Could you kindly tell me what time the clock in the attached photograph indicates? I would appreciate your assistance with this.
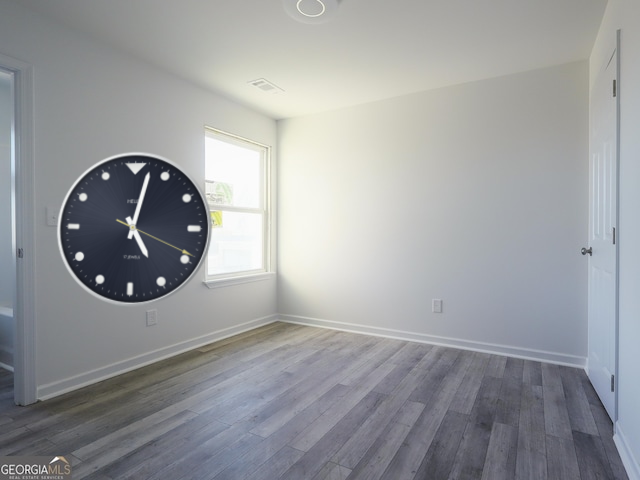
5:02:19
